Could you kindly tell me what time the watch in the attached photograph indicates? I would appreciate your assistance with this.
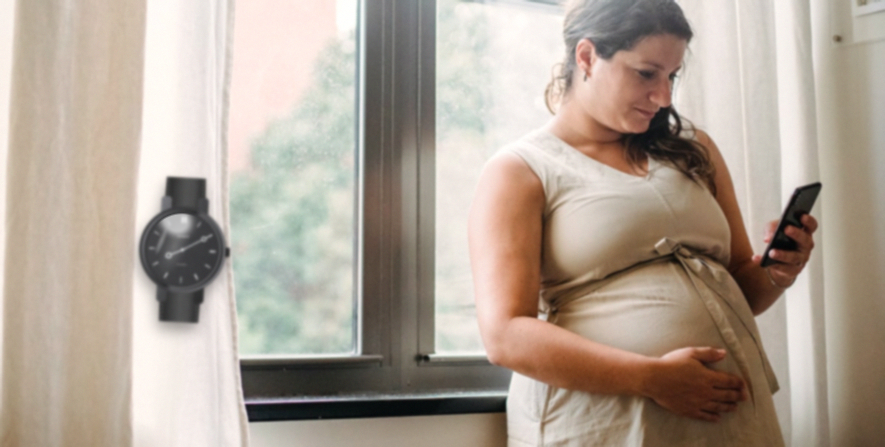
8:10
